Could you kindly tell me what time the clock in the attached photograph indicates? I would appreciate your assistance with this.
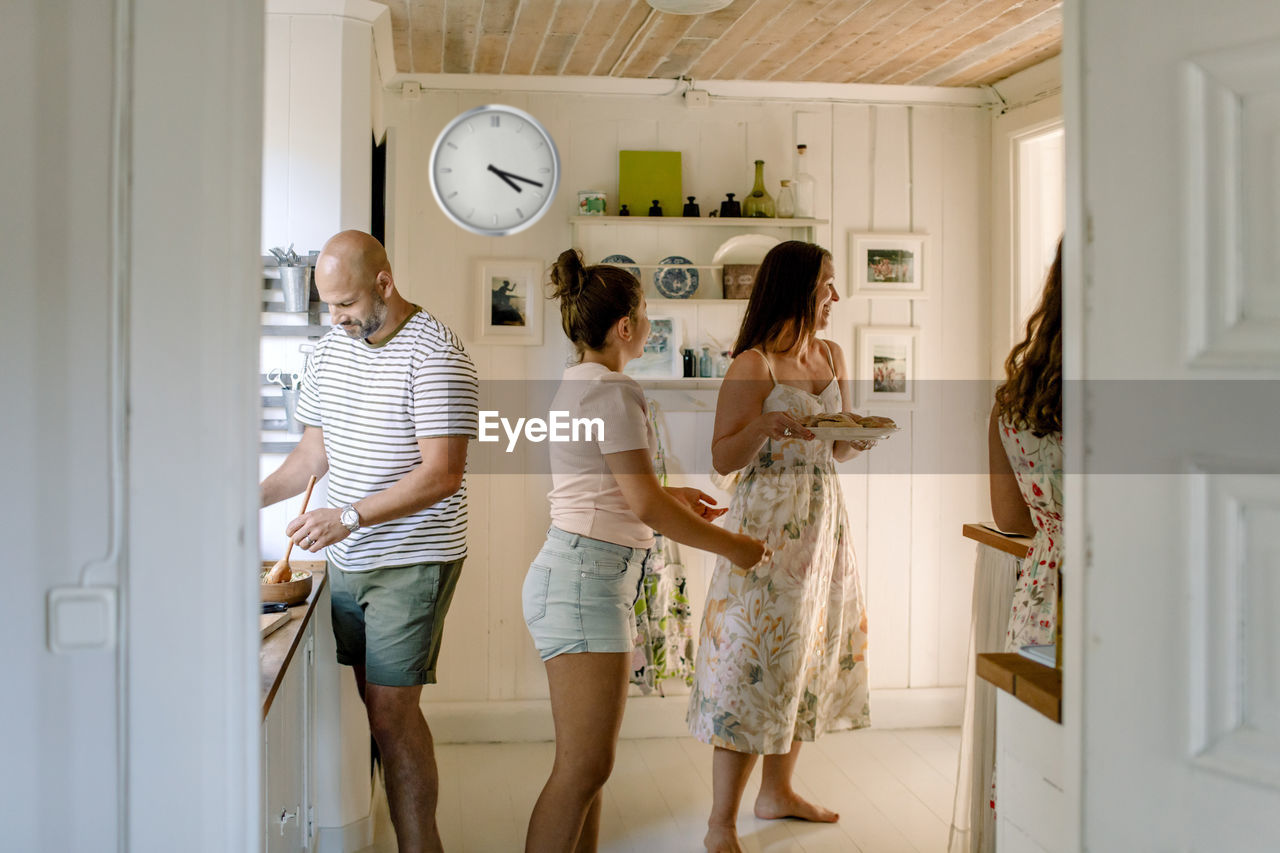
4:18
